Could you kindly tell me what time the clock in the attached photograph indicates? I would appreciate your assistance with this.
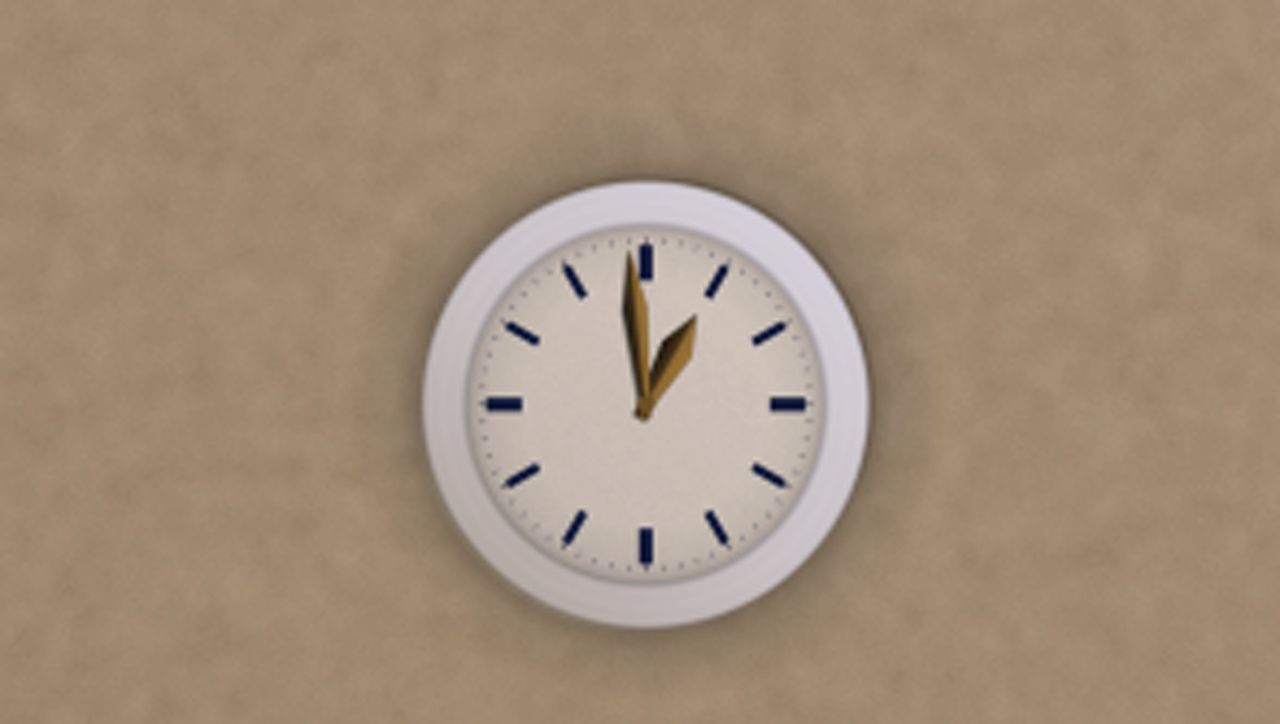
12:59
